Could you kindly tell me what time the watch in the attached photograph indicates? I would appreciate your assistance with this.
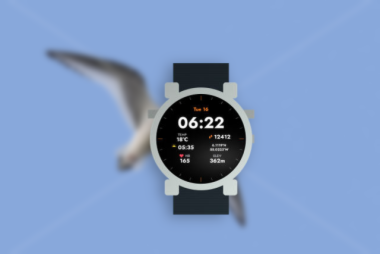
6:22
